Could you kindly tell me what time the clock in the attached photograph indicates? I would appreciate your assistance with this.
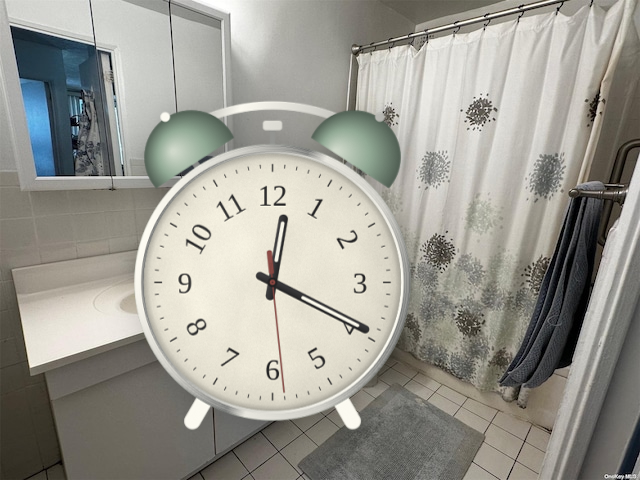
12:19:29
